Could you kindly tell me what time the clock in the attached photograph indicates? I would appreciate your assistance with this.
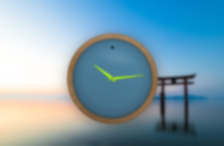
10:14
